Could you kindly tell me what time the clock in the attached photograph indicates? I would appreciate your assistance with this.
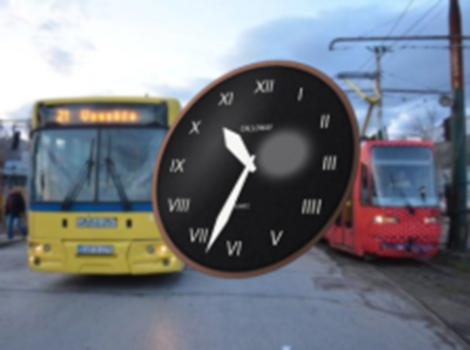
10:33
